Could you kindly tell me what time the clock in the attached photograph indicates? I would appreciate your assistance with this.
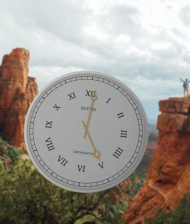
5:01
